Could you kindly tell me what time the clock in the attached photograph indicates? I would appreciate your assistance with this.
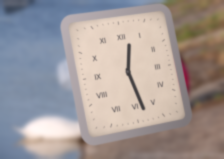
12:28
